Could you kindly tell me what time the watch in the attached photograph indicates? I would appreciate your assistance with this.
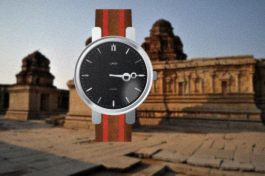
3:15
